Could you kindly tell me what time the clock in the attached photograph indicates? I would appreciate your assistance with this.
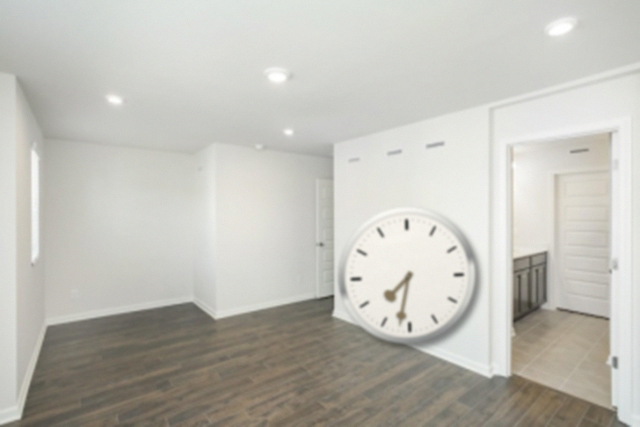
7:32
